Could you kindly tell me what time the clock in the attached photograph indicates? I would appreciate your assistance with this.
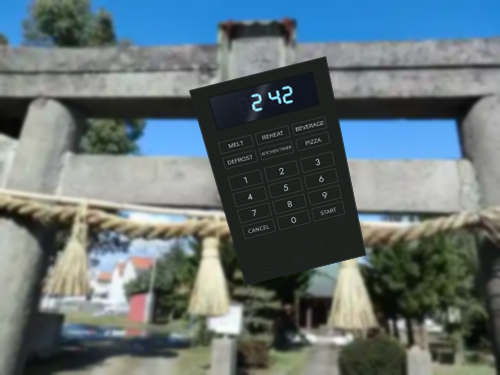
2:42
